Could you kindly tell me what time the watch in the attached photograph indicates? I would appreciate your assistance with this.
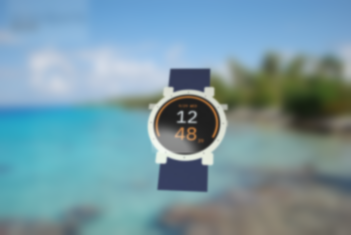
12:48
